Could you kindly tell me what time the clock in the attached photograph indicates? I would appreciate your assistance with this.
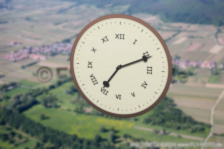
7:11
